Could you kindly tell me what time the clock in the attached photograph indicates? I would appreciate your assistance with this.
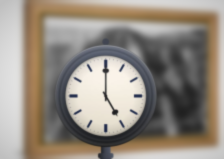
5:00
